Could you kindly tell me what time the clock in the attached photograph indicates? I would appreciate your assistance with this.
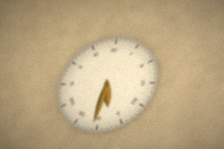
5:31
